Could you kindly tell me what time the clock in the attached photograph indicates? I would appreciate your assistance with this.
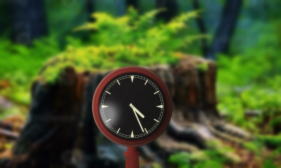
4:26
